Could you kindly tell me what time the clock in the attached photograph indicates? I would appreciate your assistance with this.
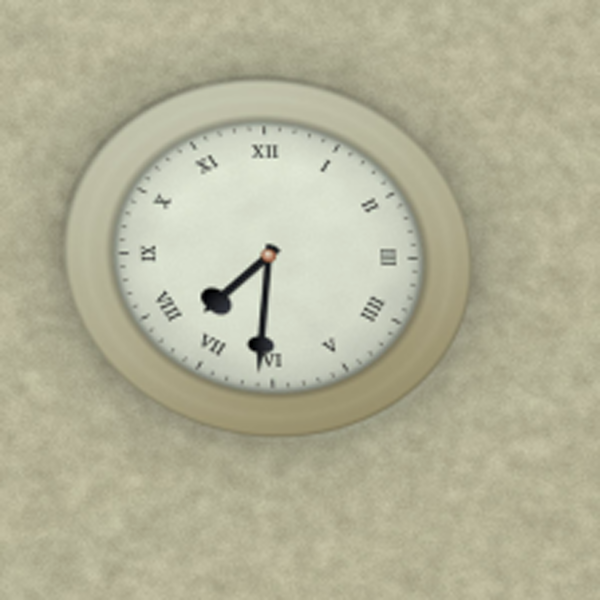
7:31
